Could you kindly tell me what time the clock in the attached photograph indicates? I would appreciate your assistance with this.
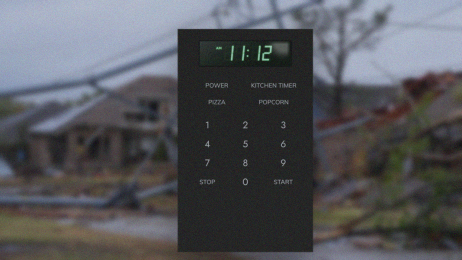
11:12
